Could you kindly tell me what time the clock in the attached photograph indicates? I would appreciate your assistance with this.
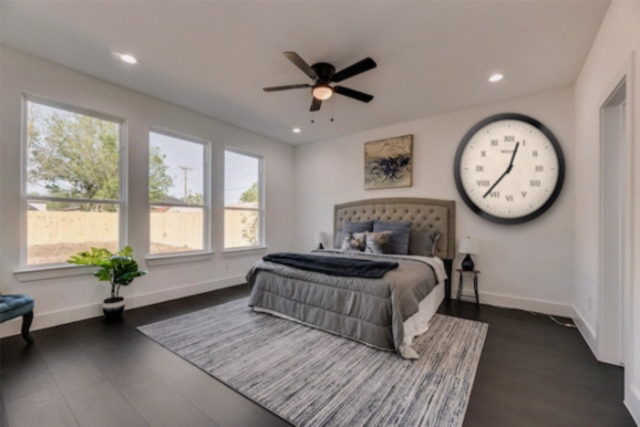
12:37
